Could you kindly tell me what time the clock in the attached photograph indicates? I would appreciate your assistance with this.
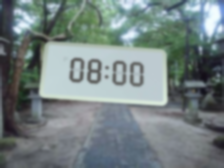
8:00
